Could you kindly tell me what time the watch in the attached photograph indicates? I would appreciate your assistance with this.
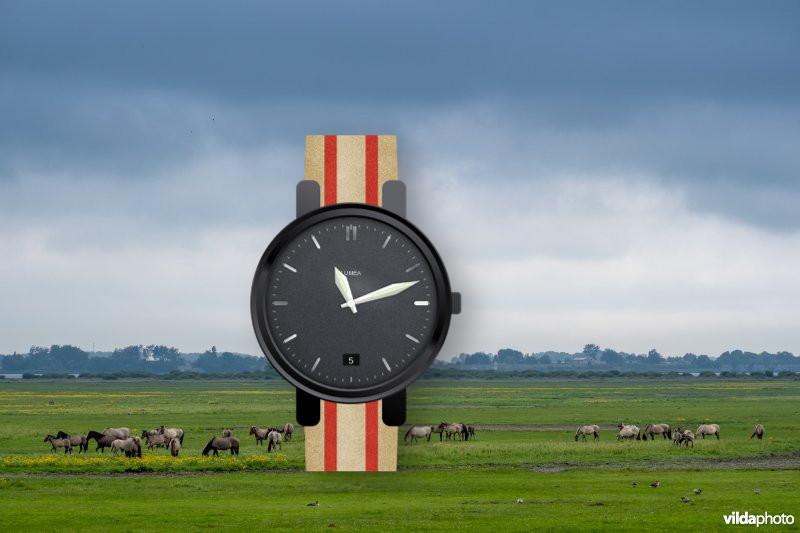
11:12
